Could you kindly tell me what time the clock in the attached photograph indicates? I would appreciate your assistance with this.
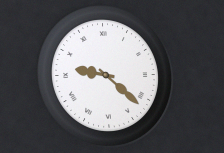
9:22
